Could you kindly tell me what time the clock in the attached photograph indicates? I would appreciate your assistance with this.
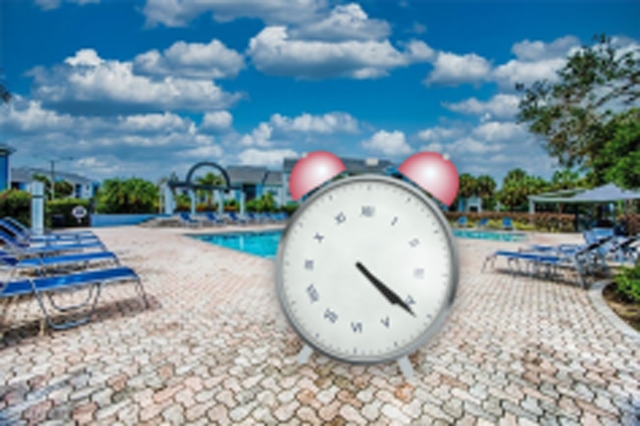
4:21
